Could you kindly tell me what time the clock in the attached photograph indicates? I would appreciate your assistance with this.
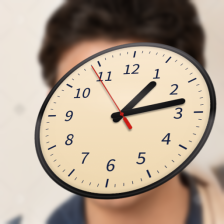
1:12:54
